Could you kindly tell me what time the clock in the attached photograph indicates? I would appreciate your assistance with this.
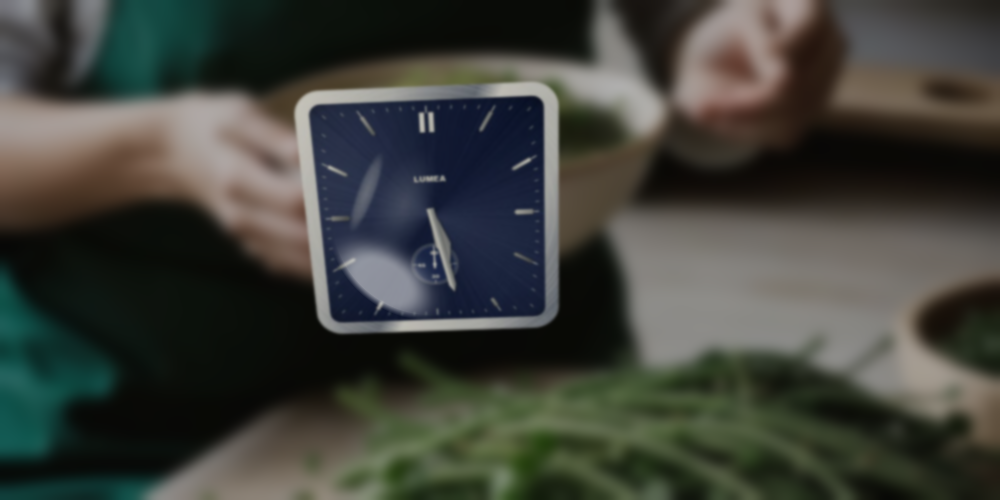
5:28
